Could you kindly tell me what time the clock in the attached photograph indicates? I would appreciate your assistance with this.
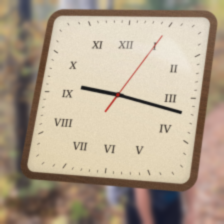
9:17:05
